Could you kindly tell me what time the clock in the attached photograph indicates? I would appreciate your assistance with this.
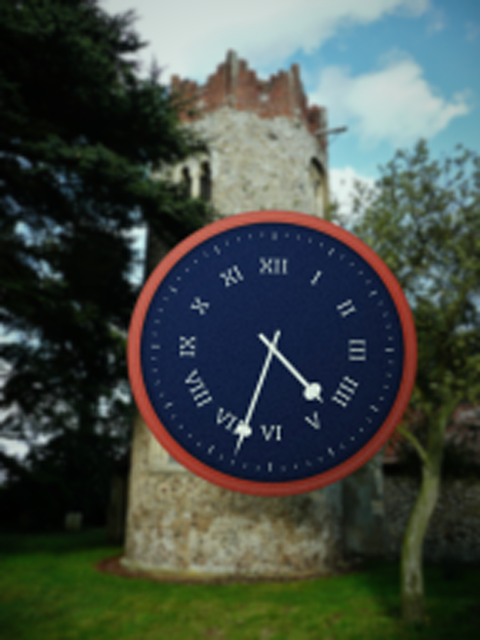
4:33
